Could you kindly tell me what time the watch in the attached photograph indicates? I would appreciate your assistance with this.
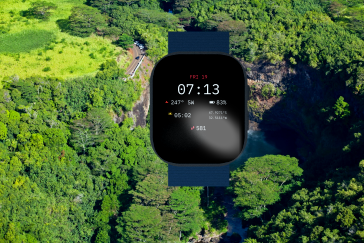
7:13
